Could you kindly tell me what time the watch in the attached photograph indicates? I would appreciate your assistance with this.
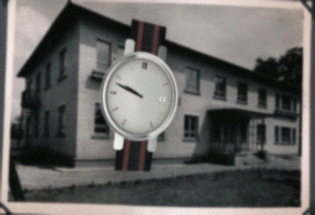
9:48
